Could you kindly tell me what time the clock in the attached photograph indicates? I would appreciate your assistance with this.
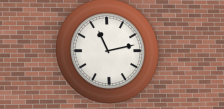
11:13
